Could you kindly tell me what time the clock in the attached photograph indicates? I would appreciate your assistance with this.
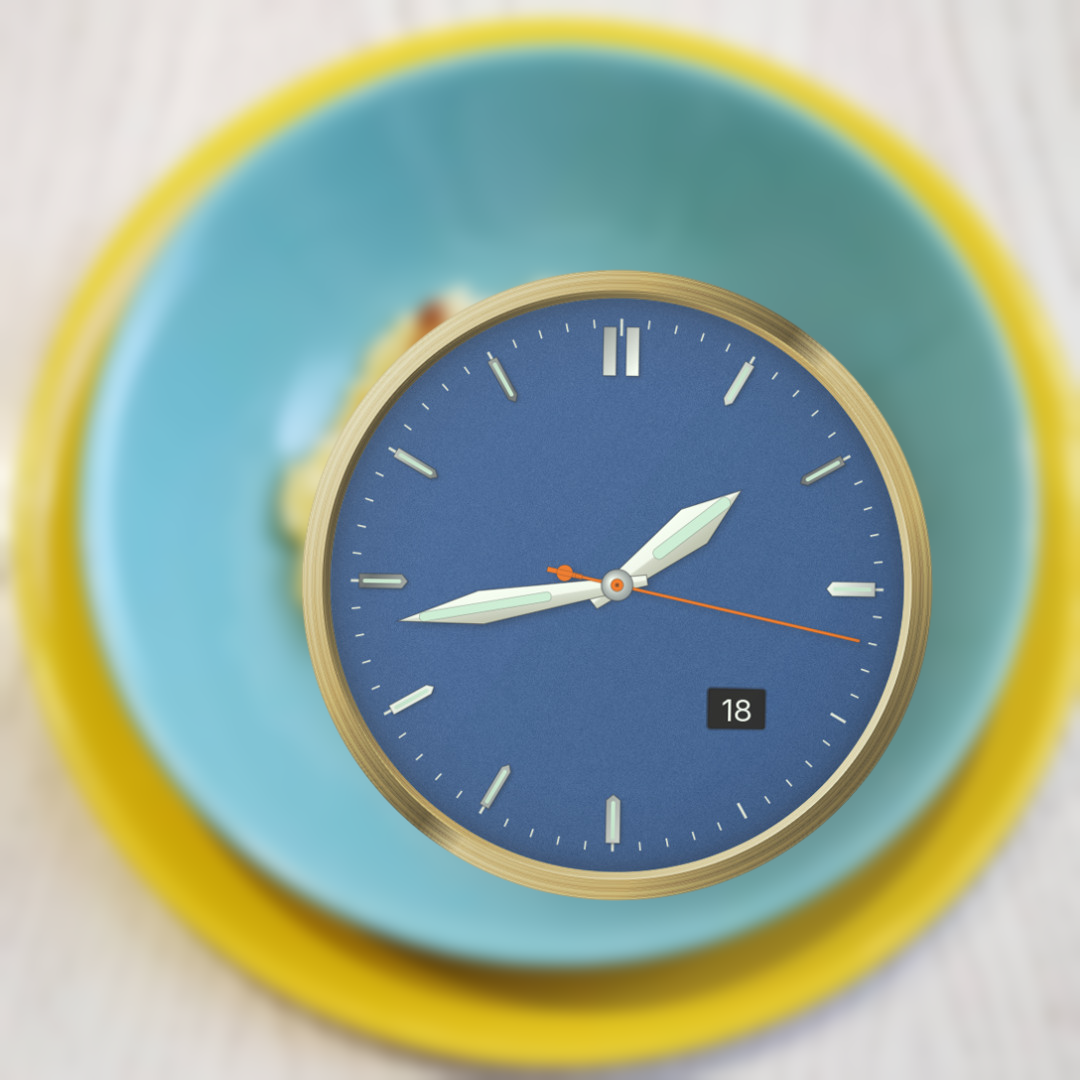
1:43:17
